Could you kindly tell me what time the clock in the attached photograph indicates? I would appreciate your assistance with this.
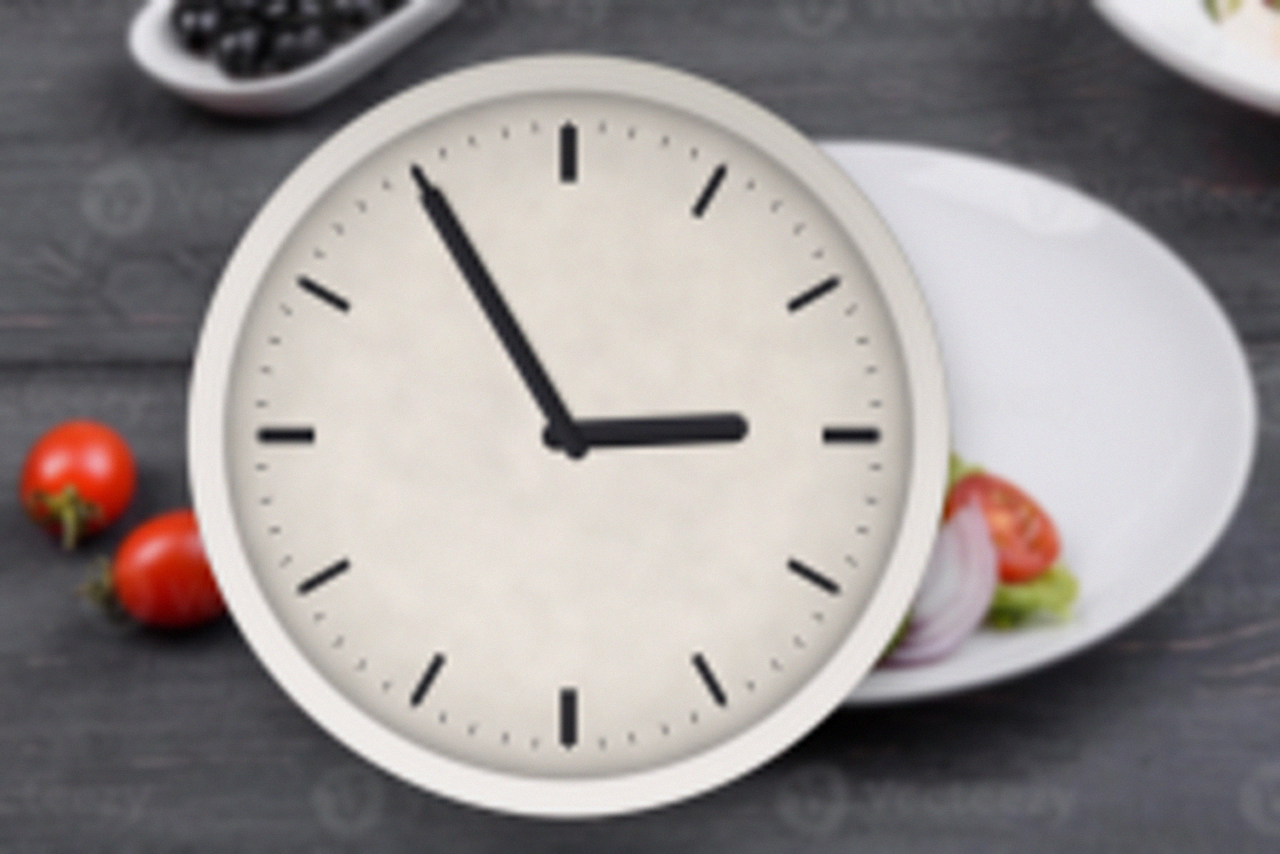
2:55
